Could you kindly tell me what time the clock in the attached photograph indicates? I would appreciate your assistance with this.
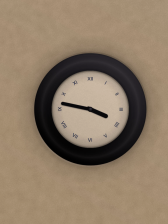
3:47
